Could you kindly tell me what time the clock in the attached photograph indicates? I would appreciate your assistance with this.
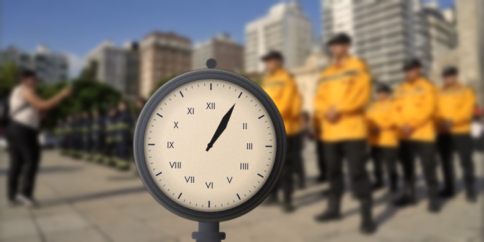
1:05
